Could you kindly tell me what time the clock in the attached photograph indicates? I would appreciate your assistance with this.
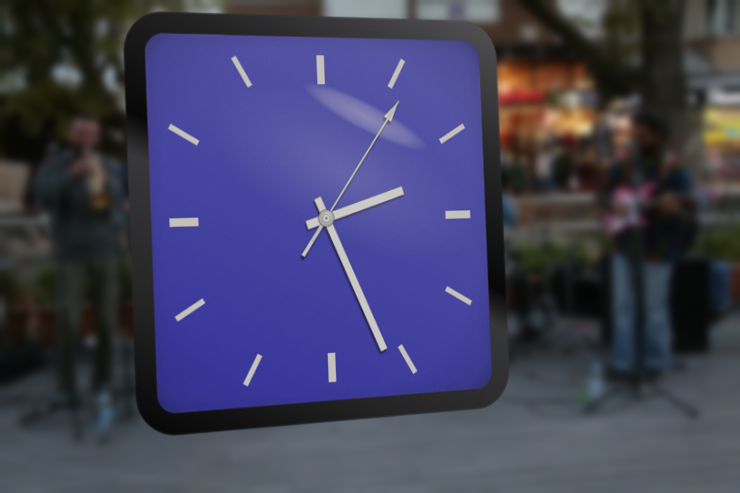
2:26:06
